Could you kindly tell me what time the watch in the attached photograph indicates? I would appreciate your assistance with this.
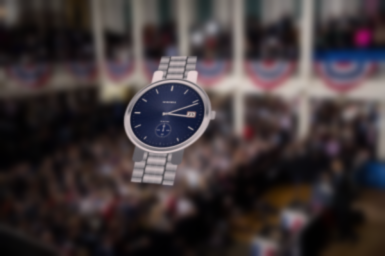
3:11
